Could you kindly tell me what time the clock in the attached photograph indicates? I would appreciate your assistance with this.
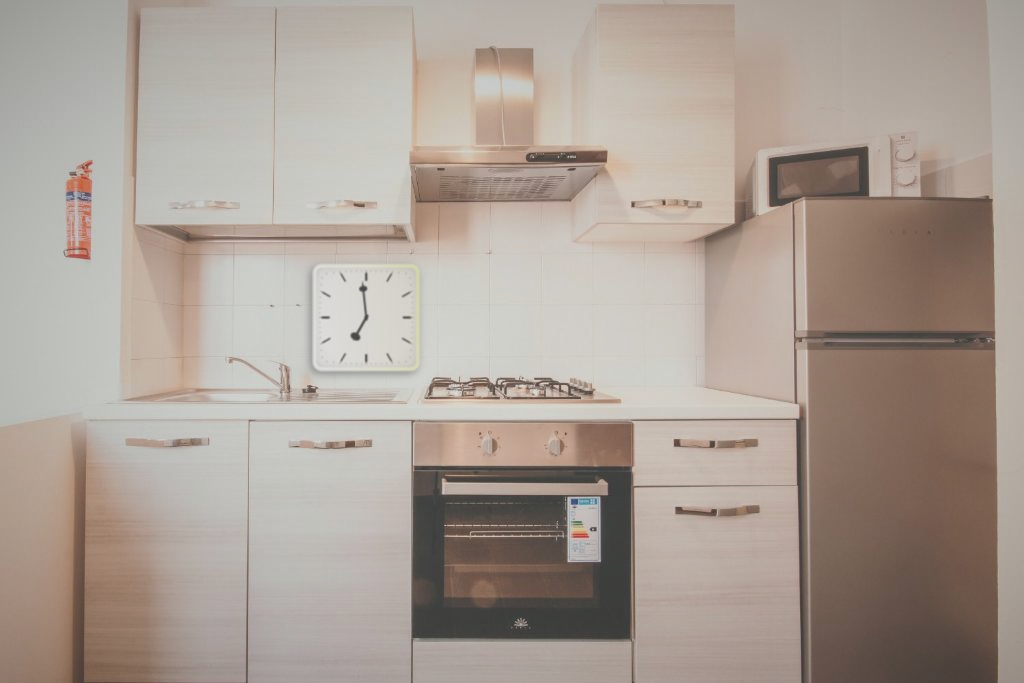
6:59
